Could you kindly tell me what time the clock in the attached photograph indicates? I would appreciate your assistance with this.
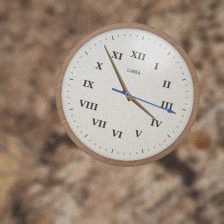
3:53:16
